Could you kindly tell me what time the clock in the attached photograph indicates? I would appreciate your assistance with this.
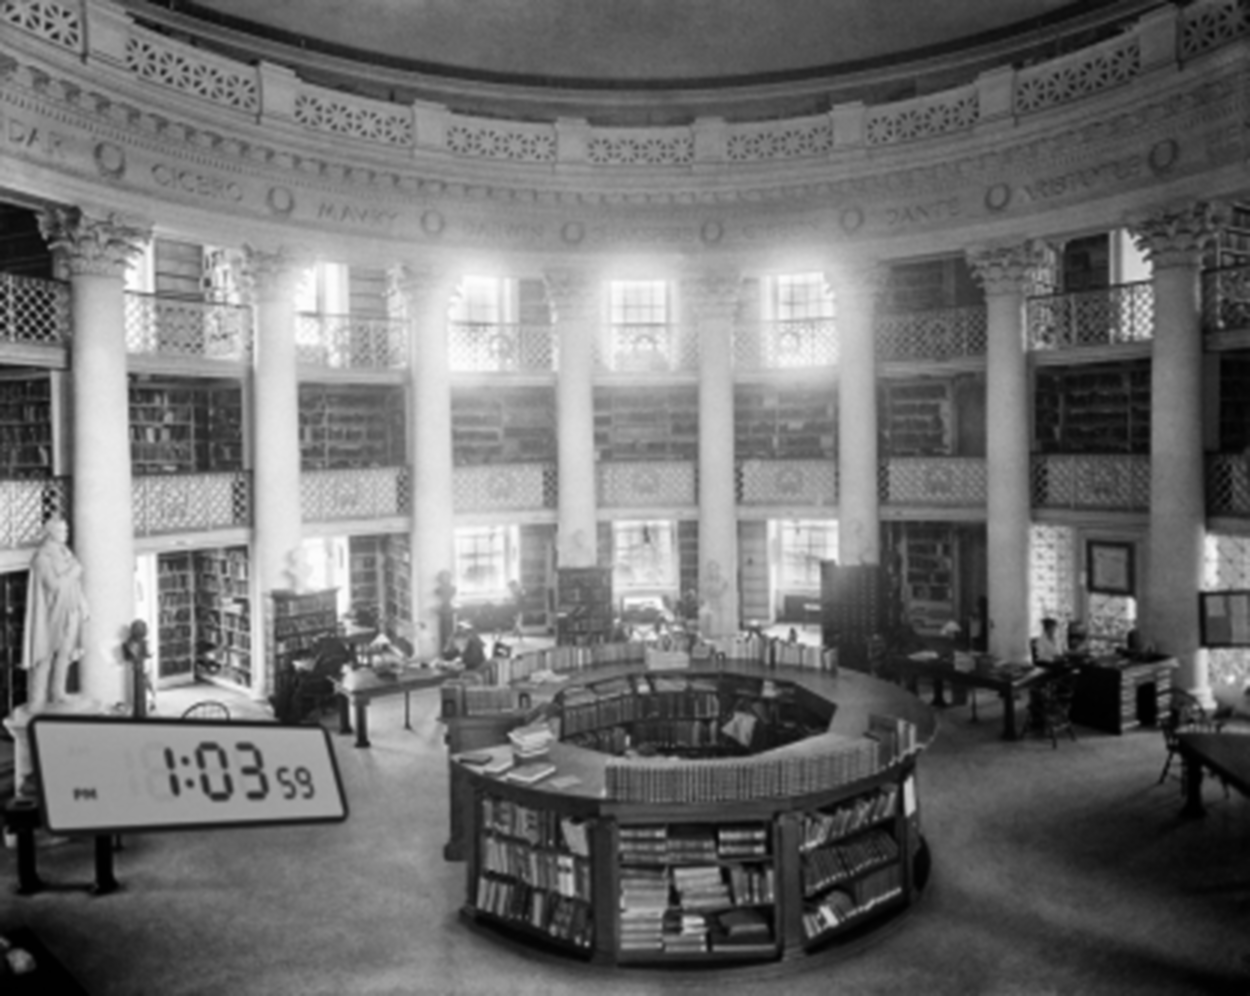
1:03:59
